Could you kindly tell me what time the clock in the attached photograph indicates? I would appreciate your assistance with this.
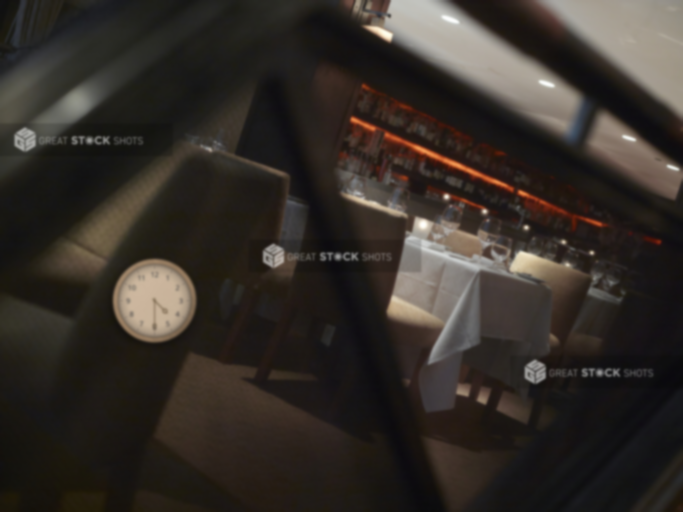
4:30
